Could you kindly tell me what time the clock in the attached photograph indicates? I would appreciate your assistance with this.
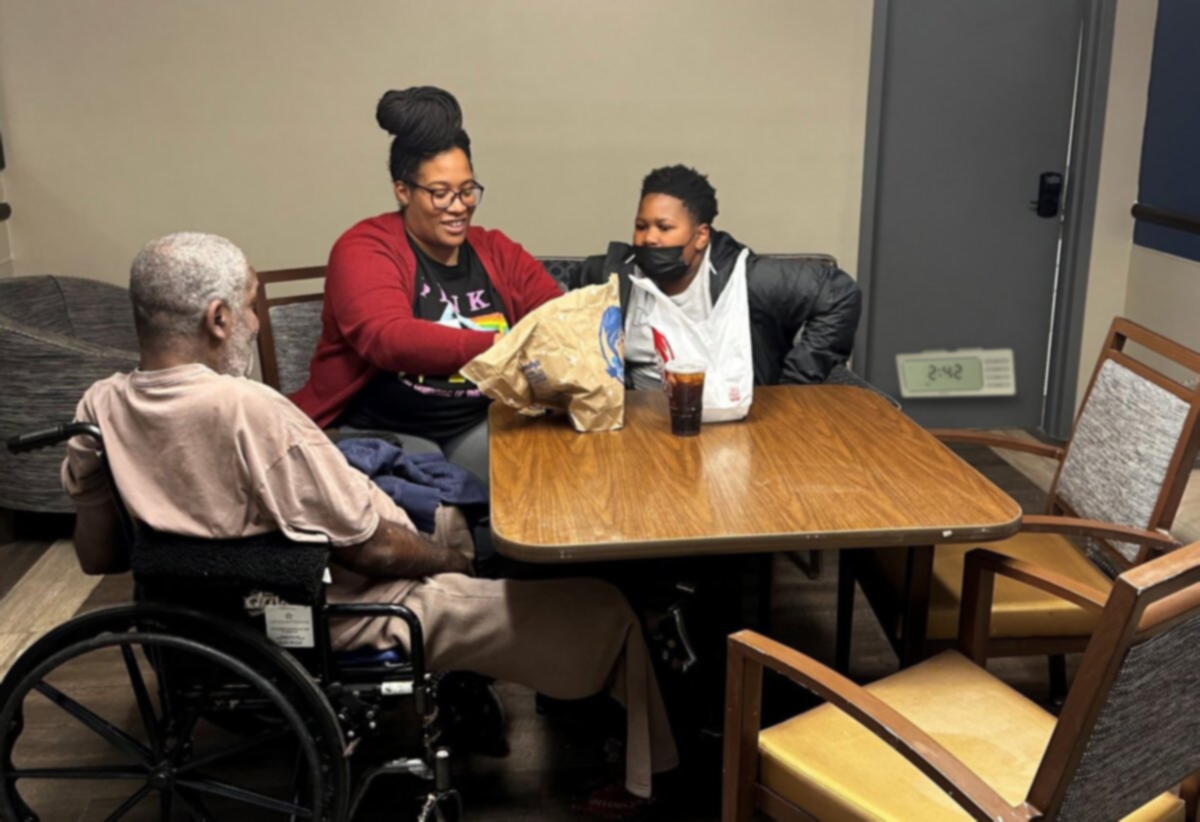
2:42
